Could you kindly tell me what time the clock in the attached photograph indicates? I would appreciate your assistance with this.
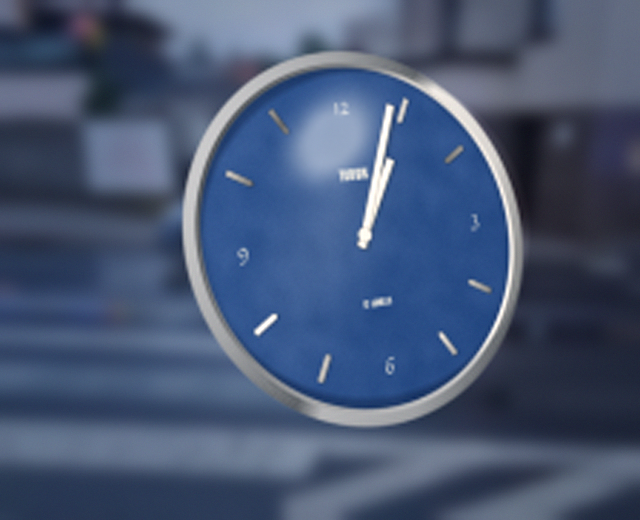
1:04
